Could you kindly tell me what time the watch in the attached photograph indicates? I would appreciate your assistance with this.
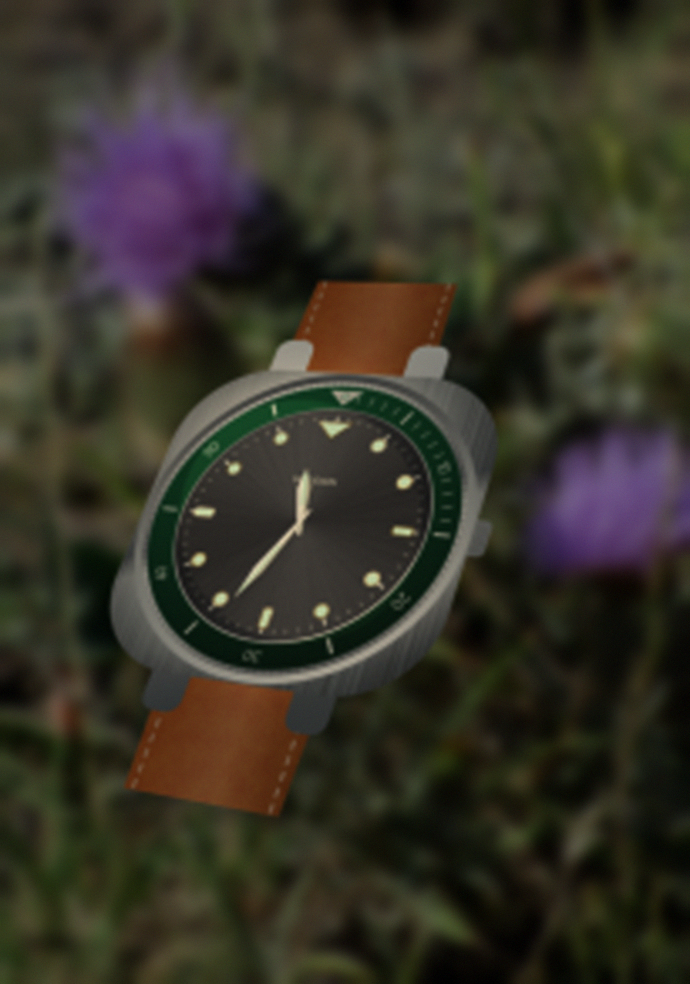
11:34
